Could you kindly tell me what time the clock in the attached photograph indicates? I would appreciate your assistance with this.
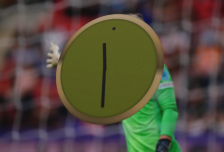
11:28
